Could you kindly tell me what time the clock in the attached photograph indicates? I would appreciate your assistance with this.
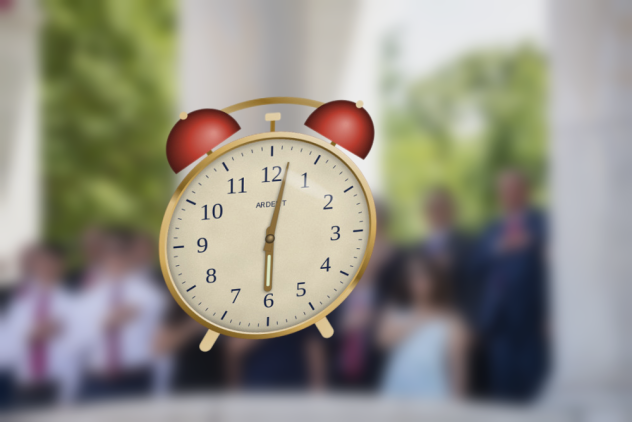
6:02
